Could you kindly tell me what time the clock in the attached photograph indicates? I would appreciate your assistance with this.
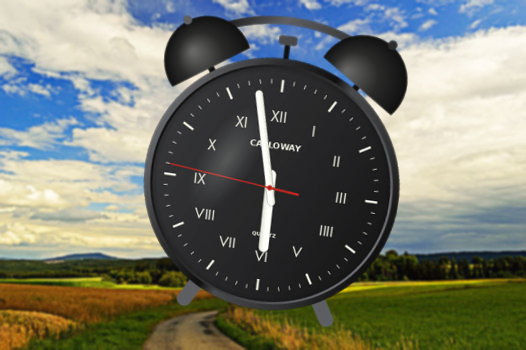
5:57:46
